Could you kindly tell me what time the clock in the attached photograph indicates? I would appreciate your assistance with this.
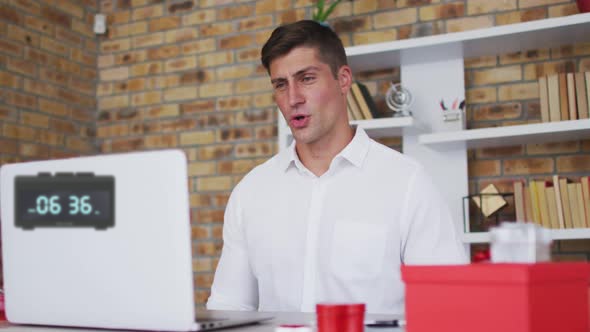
6:36
